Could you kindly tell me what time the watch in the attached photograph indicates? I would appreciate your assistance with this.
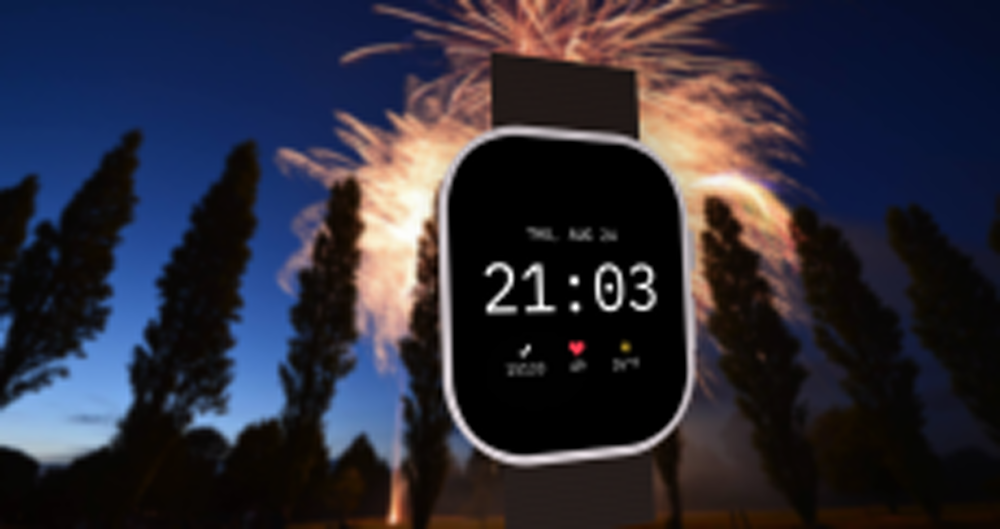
21:03
